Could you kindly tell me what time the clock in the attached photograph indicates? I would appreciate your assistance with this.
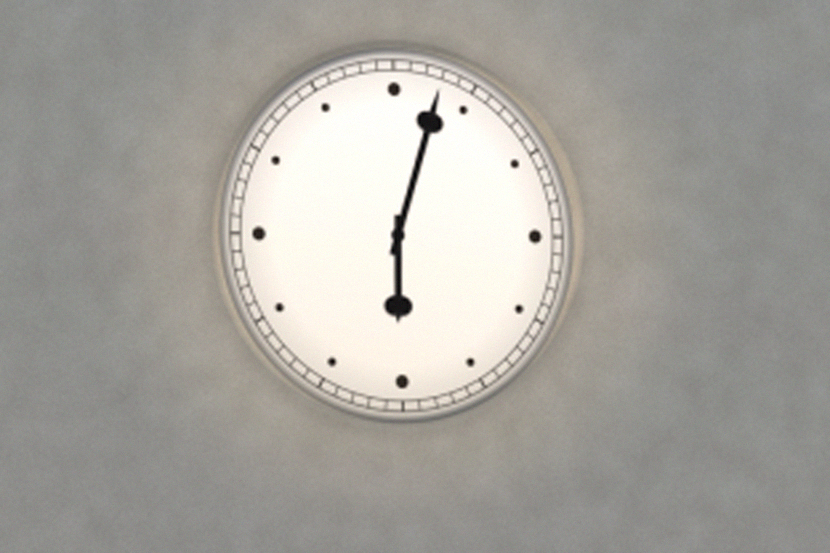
6:03
